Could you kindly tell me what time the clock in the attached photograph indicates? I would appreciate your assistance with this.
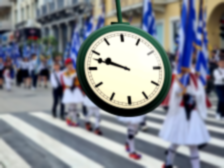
9:48
